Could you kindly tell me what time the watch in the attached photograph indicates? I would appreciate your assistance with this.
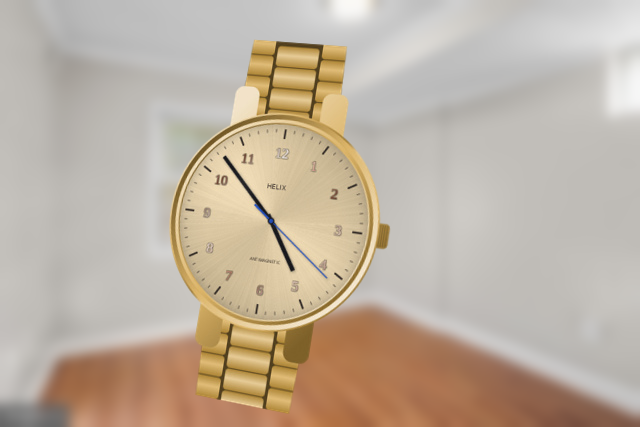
4:52:21
